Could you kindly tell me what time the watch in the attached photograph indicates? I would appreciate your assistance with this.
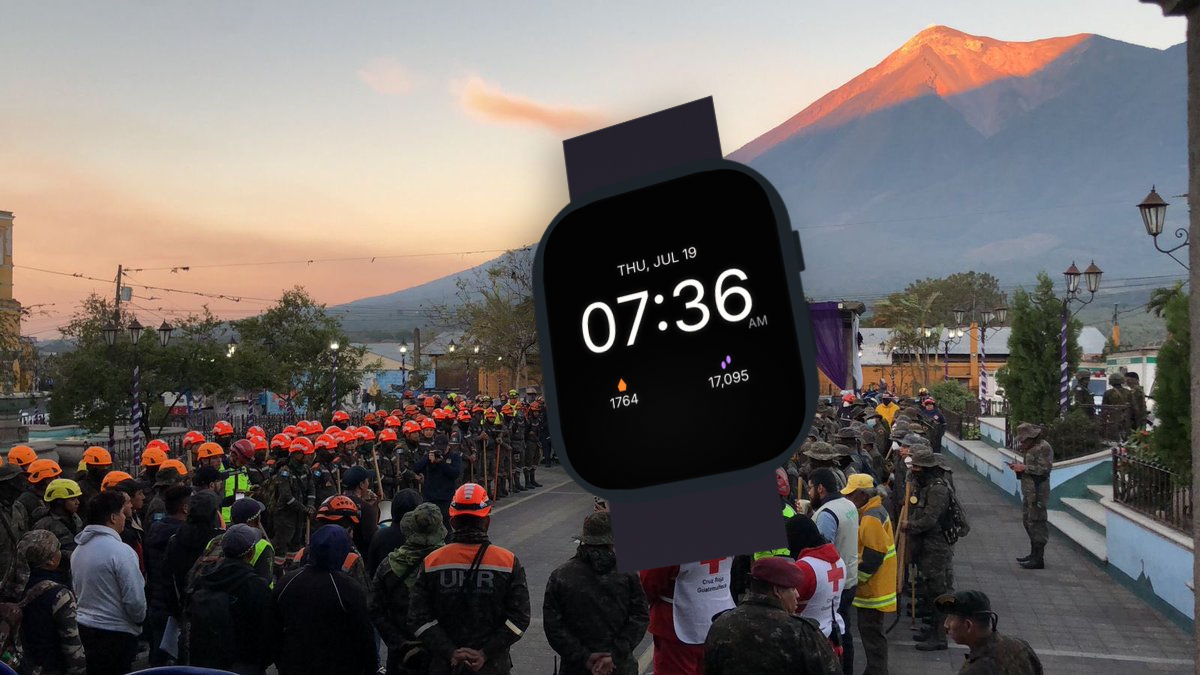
7:36
